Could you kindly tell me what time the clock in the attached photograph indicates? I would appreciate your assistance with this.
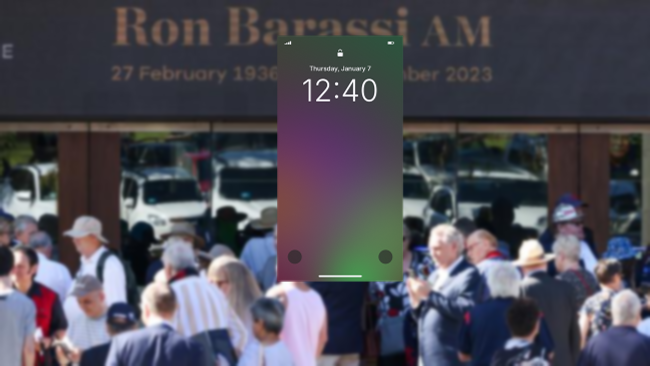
12:40
